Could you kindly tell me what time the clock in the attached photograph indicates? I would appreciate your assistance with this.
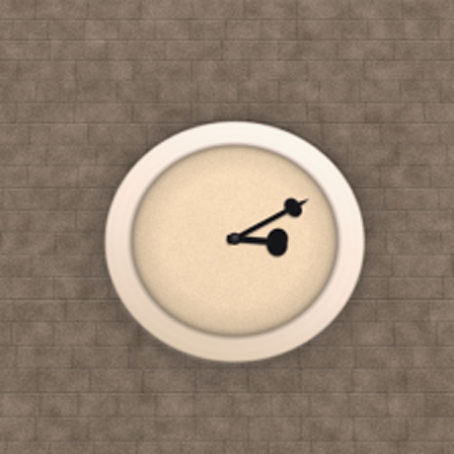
3:10
